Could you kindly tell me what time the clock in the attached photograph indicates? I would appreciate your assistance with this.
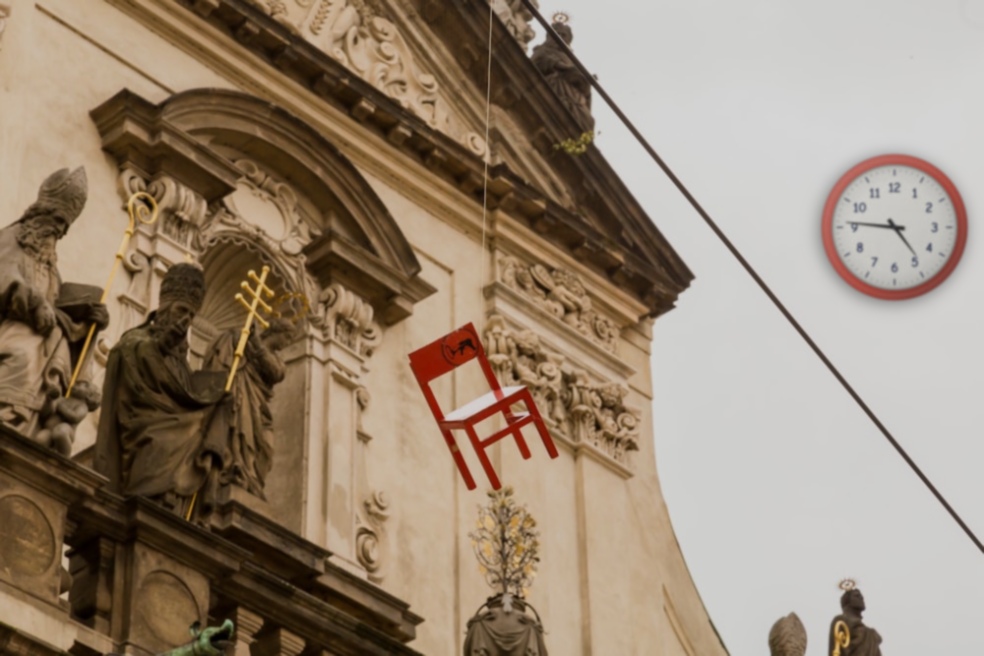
4:46
